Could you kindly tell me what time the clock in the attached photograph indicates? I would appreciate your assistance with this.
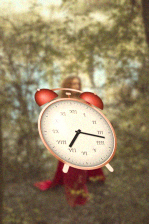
7:17
